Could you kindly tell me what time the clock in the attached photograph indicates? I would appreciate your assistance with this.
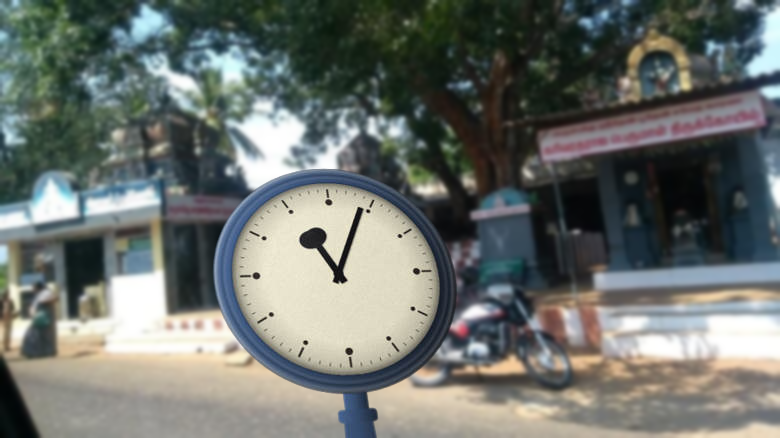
11:04
